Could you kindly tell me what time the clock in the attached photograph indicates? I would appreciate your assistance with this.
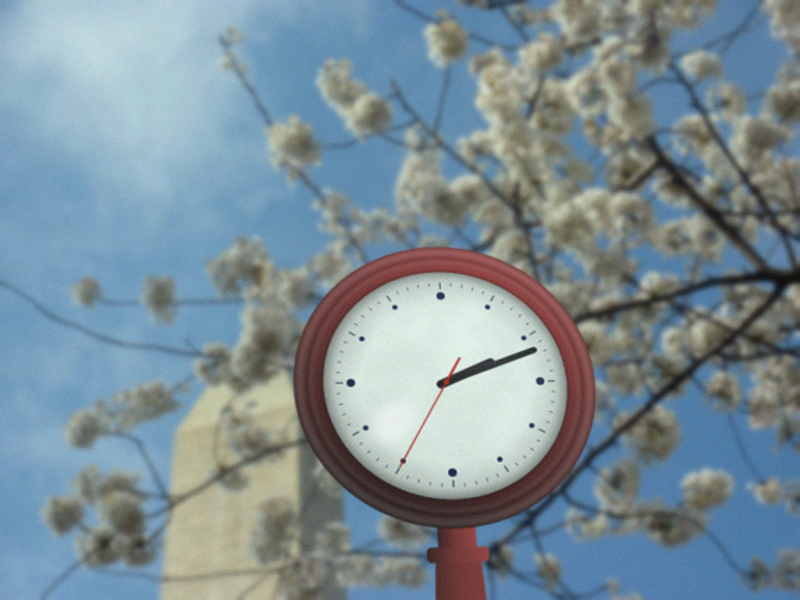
2:11:35
